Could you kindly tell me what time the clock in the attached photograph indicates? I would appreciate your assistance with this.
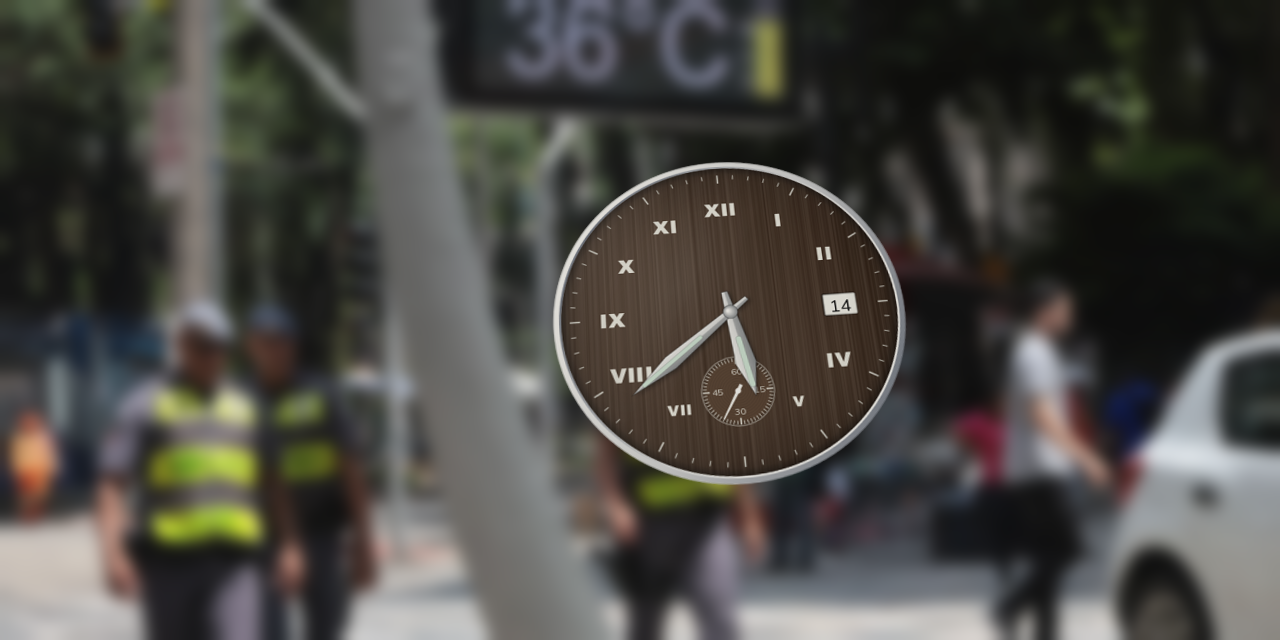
5:38:35
